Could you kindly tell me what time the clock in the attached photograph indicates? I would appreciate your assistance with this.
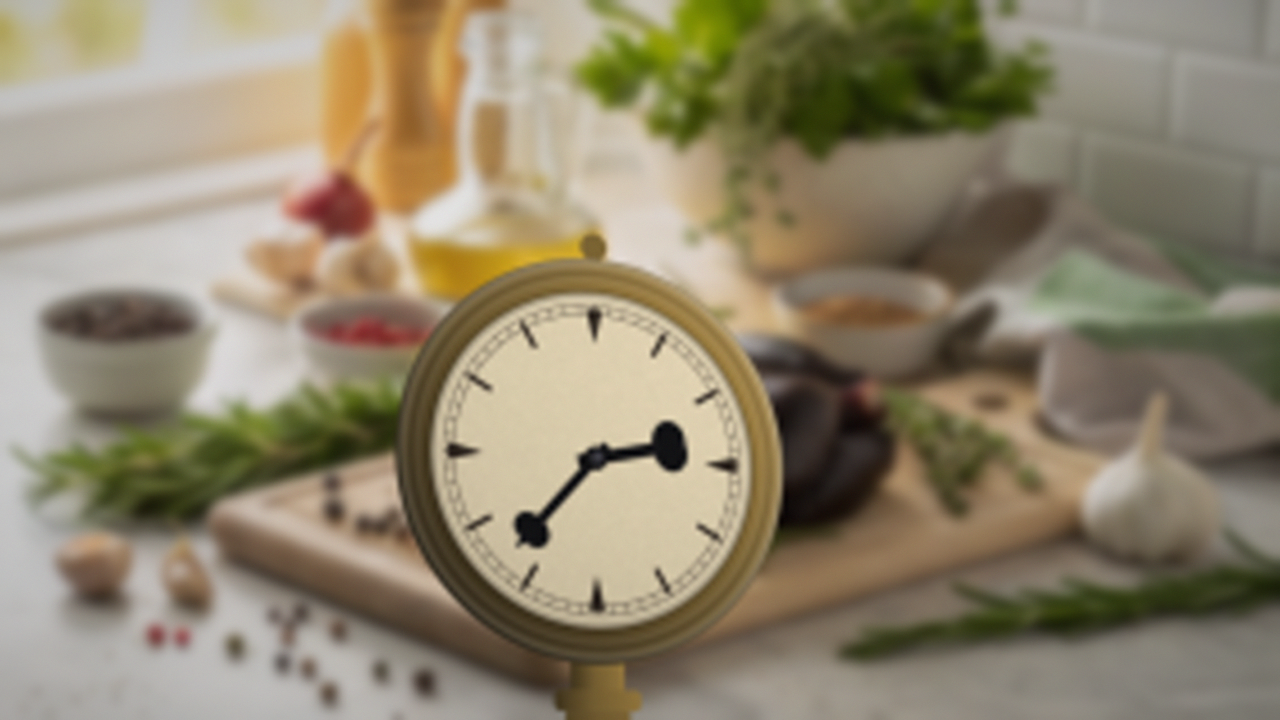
2:37
